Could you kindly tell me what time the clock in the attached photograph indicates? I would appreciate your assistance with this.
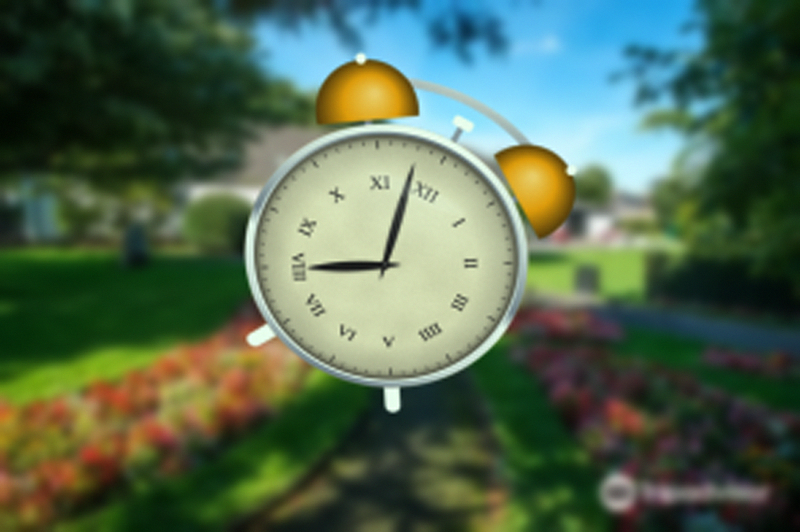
7:58
